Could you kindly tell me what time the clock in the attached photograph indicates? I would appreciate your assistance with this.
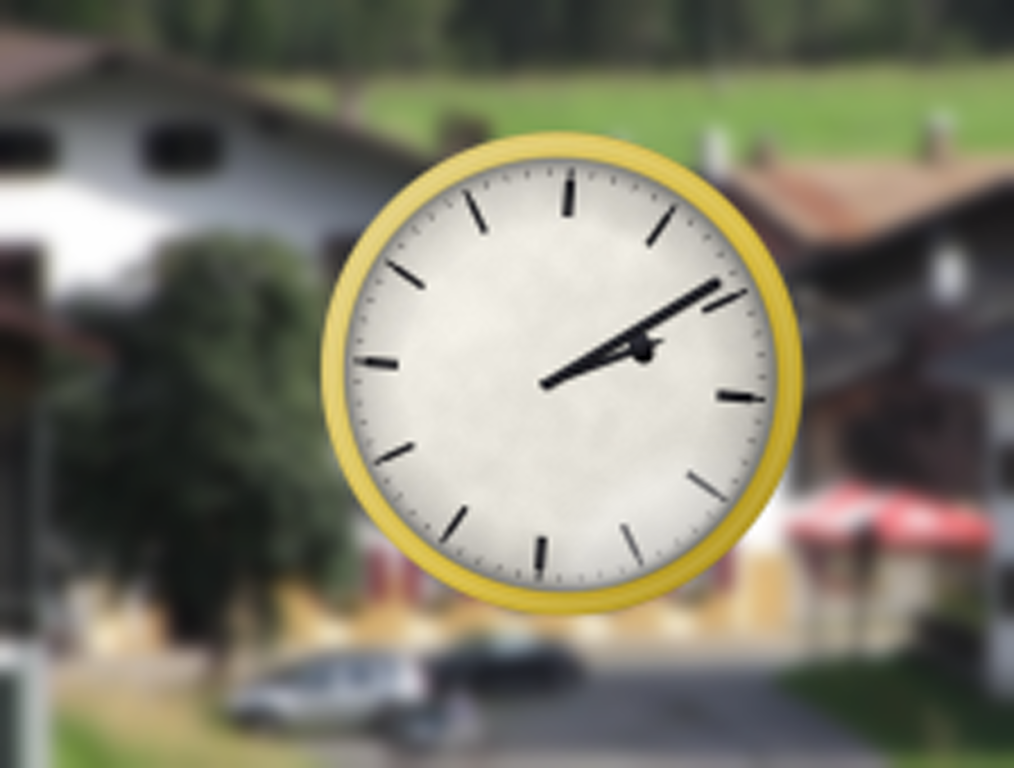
2:09
